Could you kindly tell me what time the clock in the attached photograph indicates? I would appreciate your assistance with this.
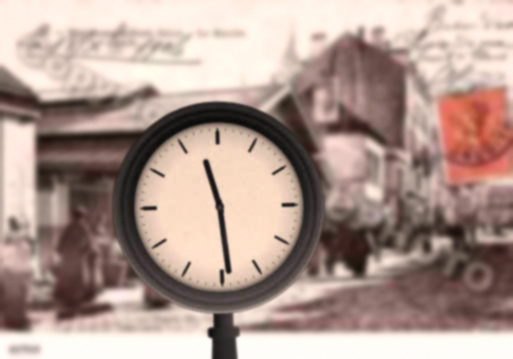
11:29
